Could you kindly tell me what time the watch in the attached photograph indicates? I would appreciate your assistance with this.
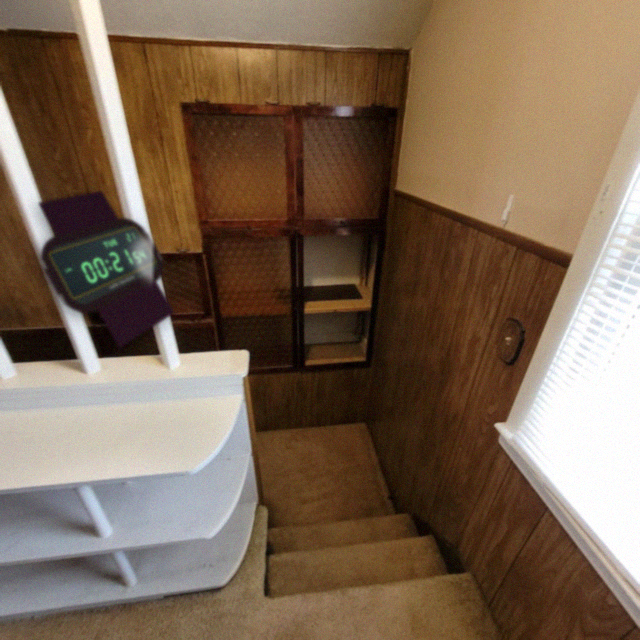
0:21
